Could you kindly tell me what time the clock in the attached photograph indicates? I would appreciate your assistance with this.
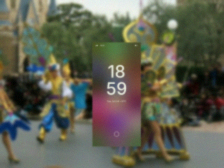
18:59
